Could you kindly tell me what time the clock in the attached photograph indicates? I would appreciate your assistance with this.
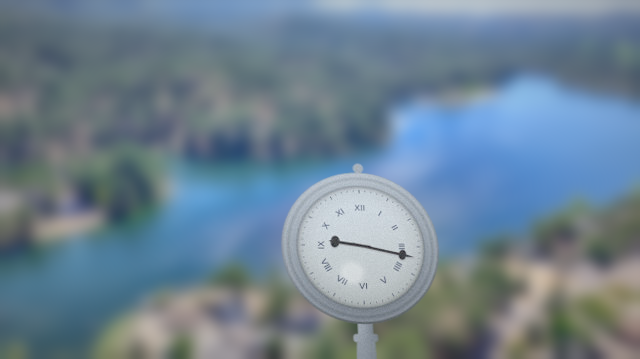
9:17
